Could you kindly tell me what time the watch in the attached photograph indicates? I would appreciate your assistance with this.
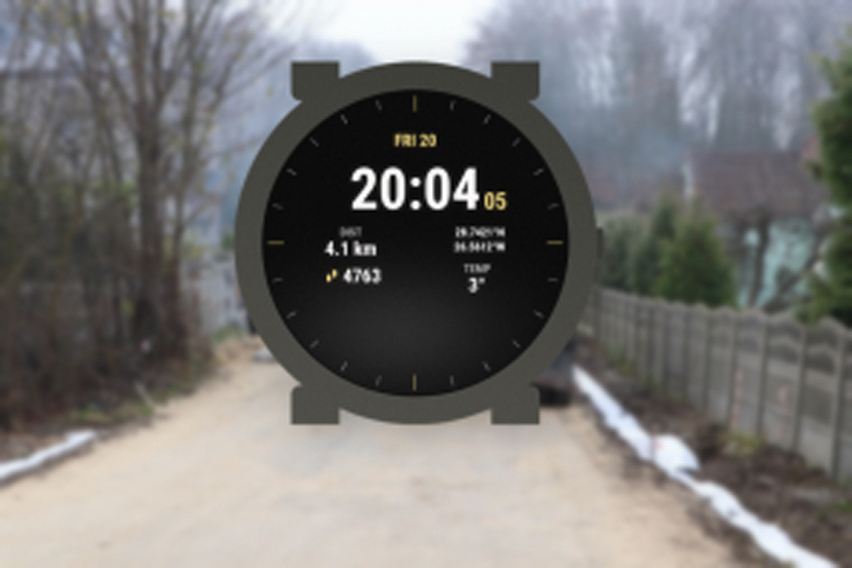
20:04:05
